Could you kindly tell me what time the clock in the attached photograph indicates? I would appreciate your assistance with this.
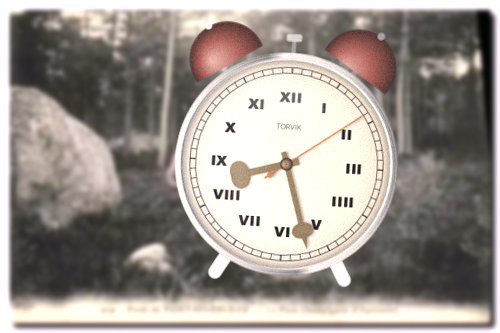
8:27:09
